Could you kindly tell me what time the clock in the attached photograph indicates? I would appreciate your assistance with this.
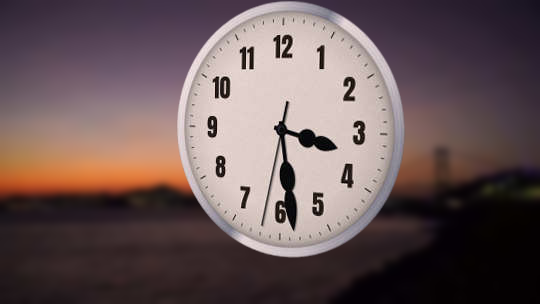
3:28:32
